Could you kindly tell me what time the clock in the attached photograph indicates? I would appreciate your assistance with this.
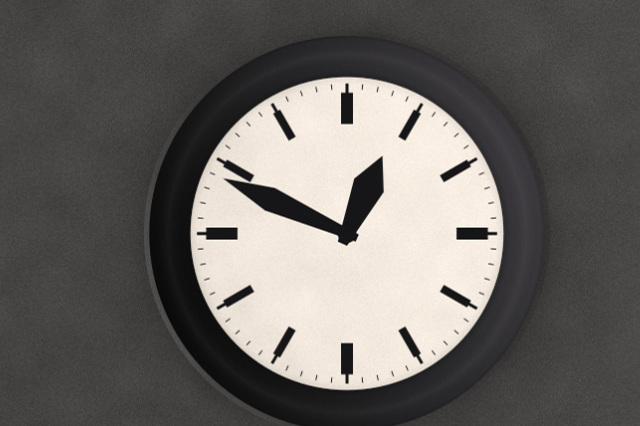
12:49
